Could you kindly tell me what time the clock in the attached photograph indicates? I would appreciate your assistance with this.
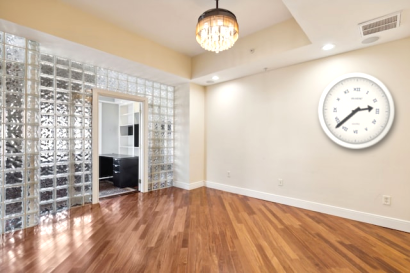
2:38
